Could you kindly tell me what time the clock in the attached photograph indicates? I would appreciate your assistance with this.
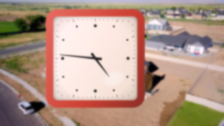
4:46
